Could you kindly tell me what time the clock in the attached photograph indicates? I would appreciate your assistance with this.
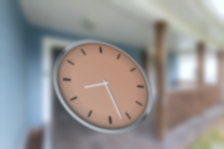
8:27
